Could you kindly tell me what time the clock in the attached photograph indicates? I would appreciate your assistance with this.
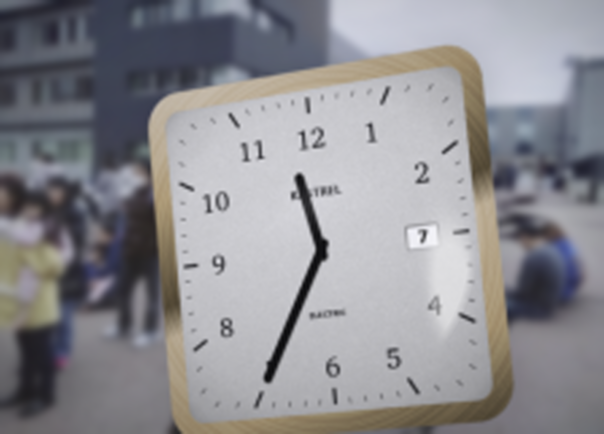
11:35
